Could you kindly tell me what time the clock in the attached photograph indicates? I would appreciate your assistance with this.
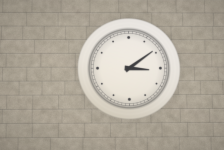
3:09
